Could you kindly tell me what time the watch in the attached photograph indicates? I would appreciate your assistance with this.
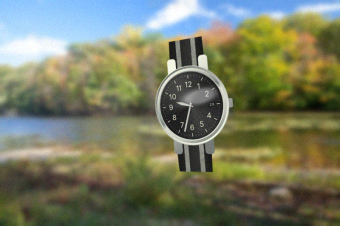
9:33
